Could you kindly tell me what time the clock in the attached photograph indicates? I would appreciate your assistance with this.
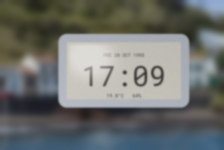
17:09
